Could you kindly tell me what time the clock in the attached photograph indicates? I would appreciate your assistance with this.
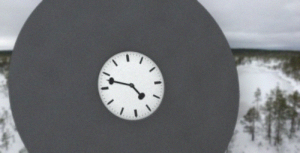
4:48
